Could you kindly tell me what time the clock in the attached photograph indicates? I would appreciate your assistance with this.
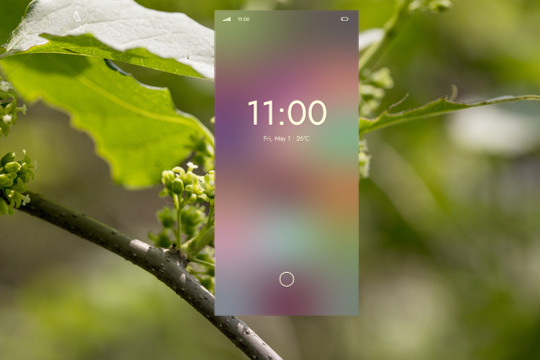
11:00
